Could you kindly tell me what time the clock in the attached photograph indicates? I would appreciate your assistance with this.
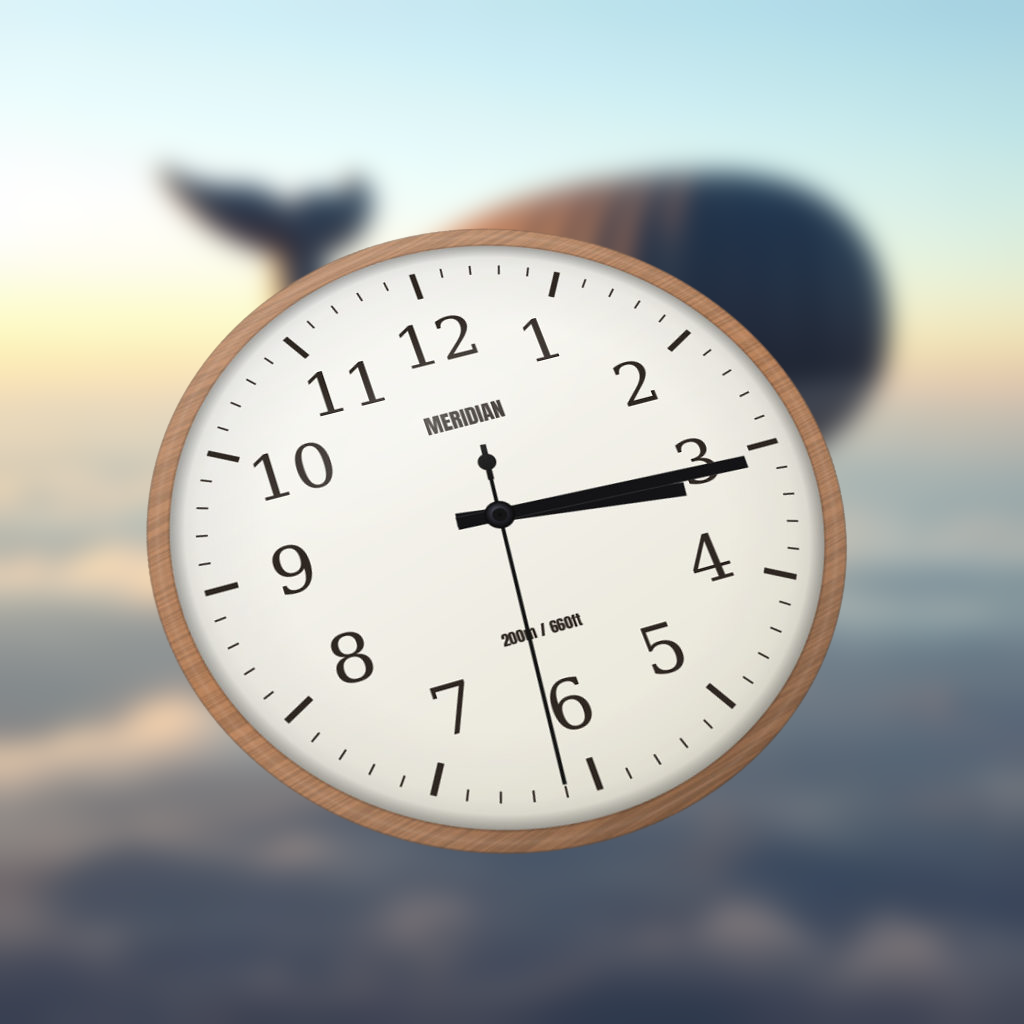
3:15:31
